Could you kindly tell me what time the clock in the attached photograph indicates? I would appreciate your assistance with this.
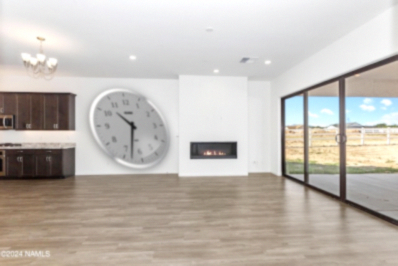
10:33
